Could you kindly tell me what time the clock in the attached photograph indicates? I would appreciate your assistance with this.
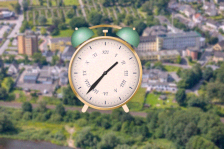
1:37
